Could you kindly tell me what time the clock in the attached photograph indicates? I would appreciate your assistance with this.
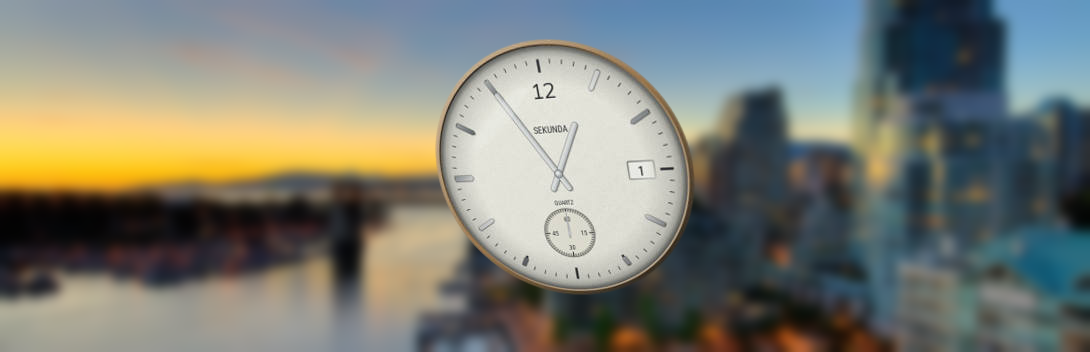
12:55
